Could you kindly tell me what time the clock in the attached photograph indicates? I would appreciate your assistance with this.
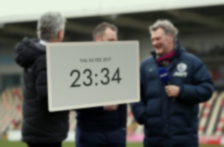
23:34
